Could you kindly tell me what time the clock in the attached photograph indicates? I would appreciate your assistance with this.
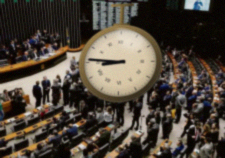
8:46
